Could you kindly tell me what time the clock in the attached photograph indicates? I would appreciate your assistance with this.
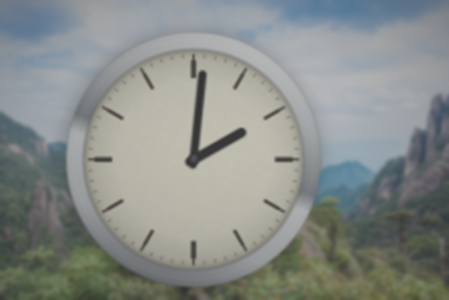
2:01
